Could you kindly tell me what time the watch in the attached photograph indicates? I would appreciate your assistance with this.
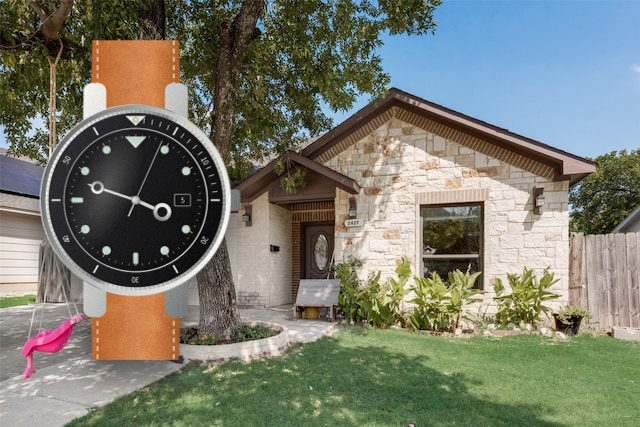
3:48:04
